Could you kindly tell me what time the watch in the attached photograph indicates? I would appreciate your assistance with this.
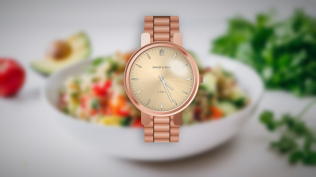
4:26
